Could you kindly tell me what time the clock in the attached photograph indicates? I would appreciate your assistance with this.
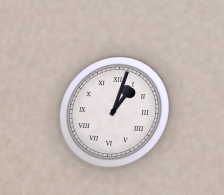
1:02
